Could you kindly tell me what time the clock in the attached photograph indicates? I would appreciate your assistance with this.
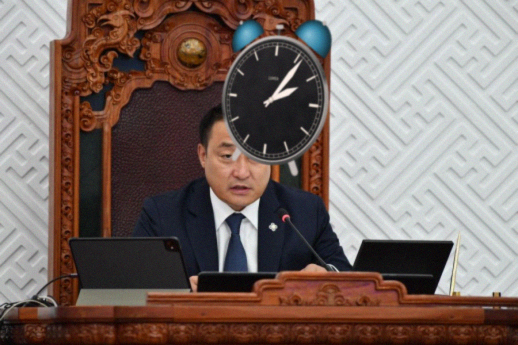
2:06
